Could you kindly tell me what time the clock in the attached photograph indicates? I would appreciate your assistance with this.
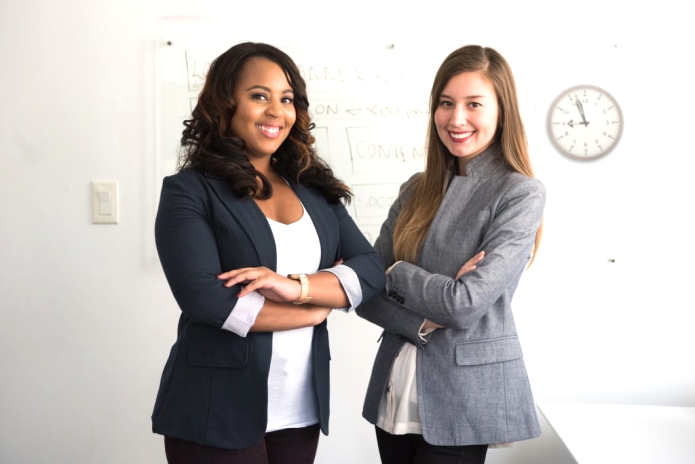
8:57
